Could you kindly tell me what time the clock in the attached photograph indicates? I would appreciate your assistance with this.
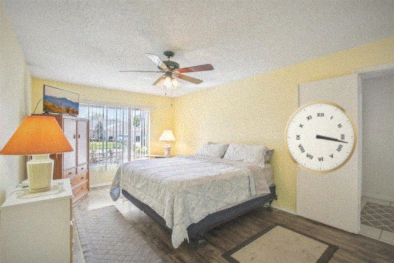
3:17
